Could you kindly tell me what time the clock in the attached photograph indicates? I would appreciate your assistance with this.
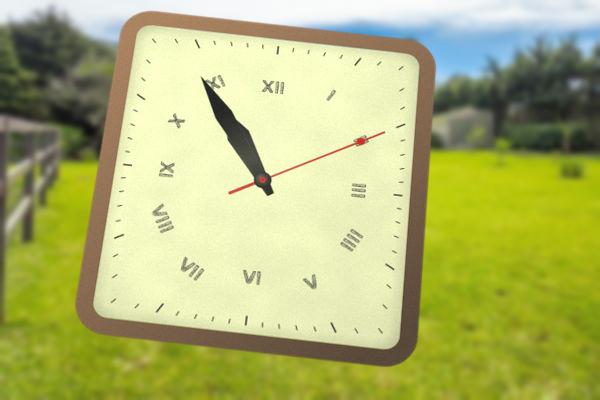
10:54:10
